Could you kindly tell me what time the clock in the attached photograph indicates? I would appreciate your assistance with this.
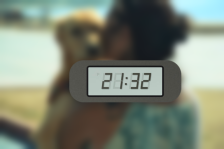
21:32
